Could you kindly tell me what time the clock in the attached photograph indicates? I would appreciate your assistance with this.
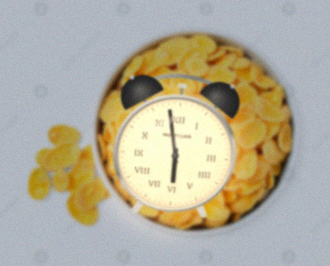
5:58
